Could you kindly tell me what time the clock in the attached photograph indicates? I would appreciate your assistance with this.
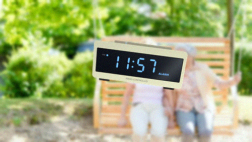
11:57
